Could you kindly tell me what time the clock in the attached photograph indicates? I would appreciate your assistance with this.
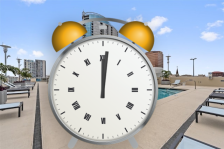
12:01
